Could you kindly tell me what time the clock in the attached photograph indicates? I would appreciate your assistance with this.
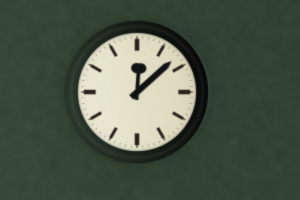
12:08
